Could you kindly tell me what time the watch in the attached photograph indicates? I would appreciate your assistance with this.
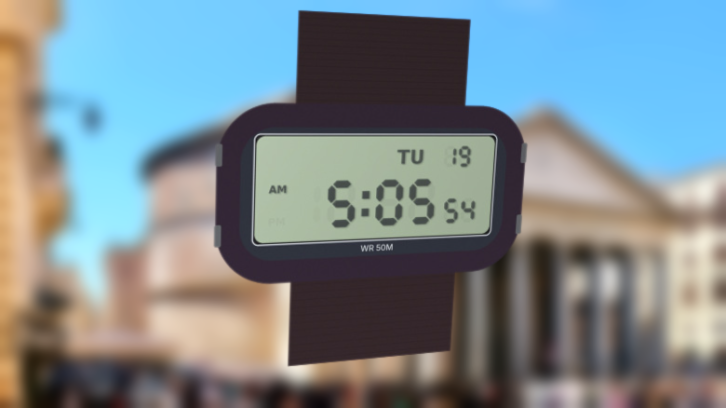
5:05:54
